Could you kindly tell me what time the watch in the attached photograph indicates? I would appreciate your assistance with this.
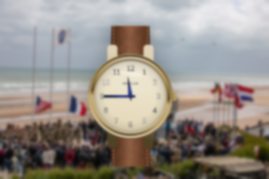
11:45
